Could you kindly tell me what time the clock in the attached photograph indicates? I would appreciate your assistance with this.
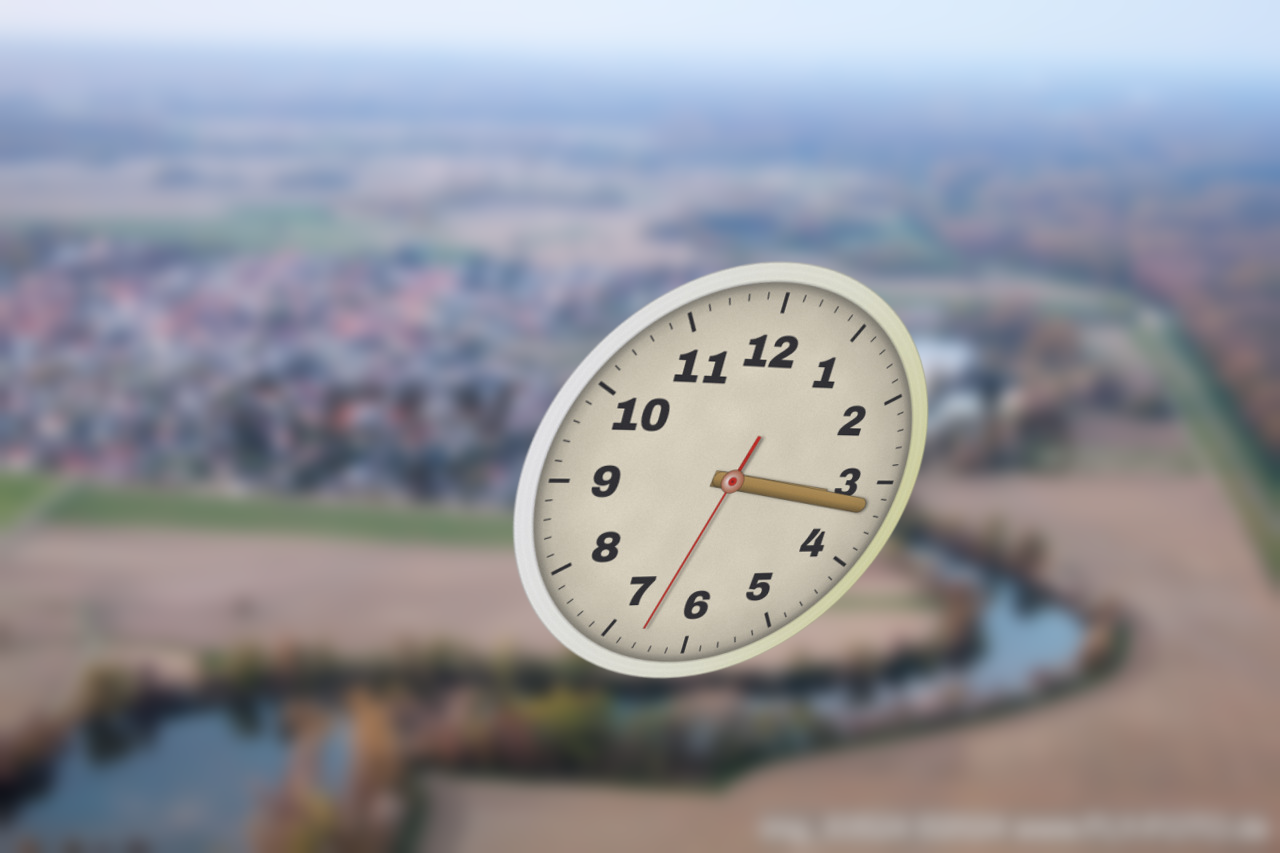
3:16:33
